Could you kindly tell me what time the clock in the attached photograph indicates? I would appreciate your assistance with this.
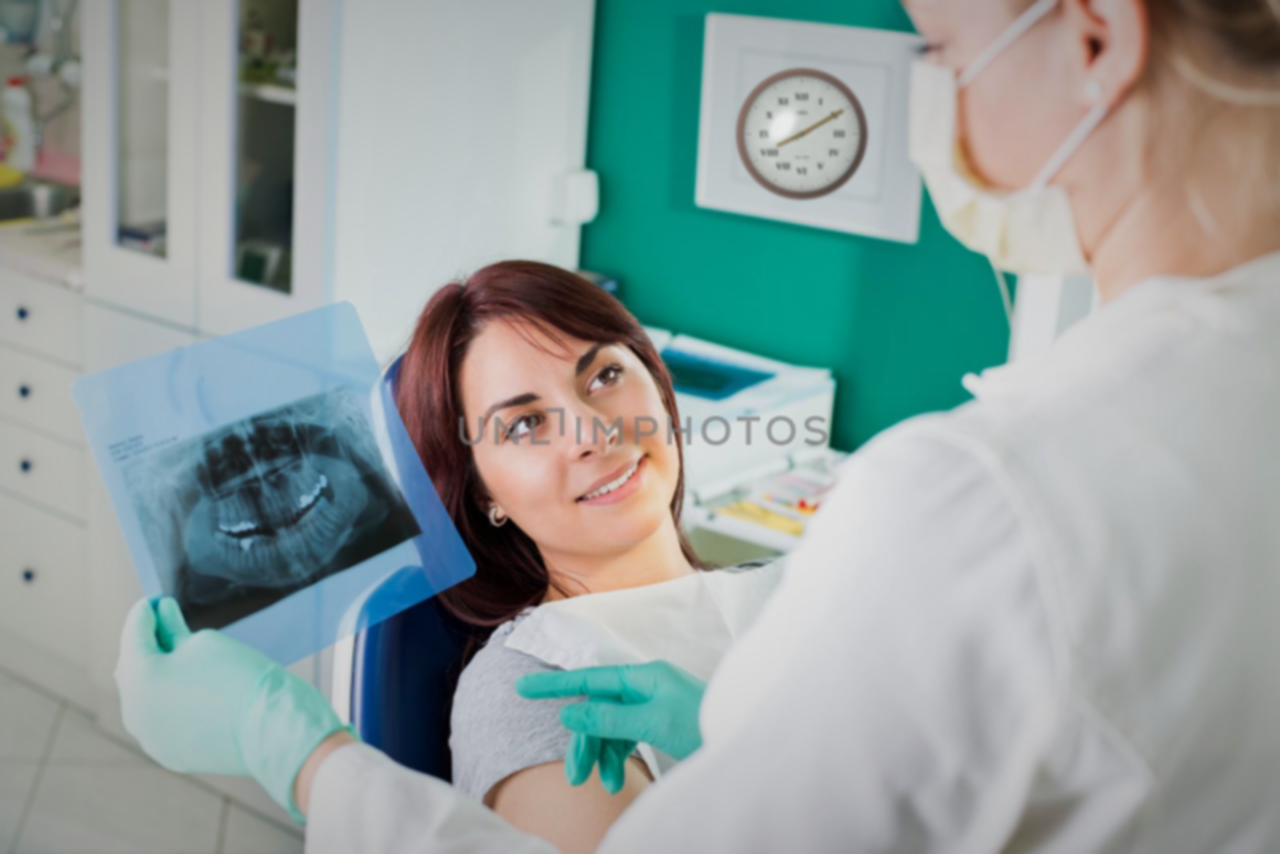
8:10
